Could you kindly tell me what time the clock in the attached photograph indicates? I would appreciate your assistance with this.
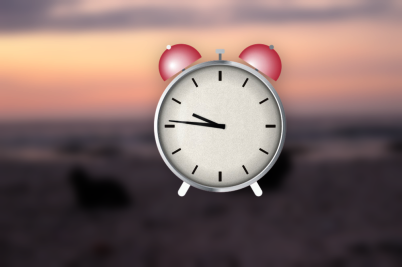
9:46
